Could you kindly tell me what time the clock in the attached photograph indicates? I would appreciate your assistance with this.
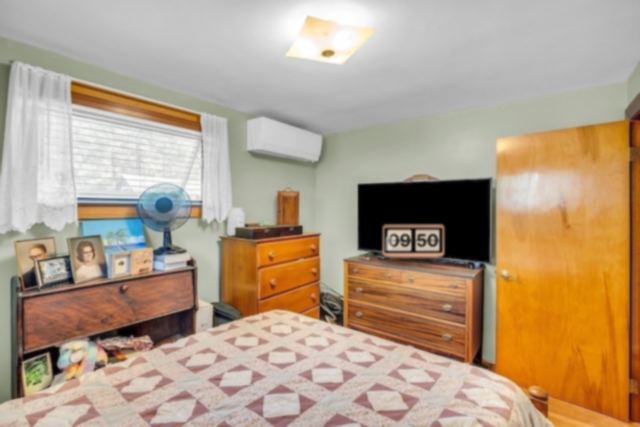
9:50
